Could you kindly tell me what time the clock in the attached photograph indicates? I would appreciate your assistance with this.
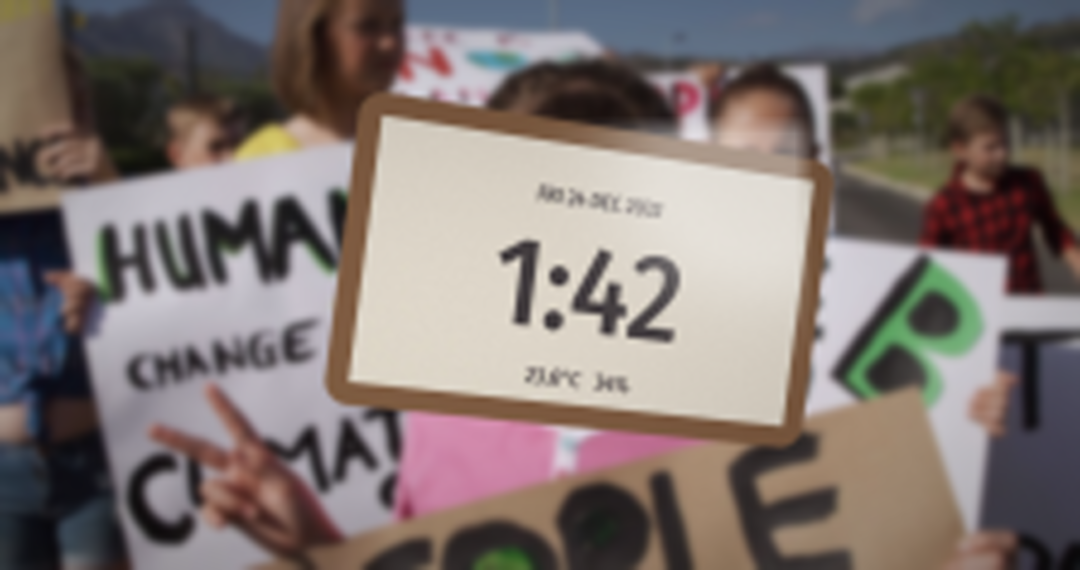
1:42
